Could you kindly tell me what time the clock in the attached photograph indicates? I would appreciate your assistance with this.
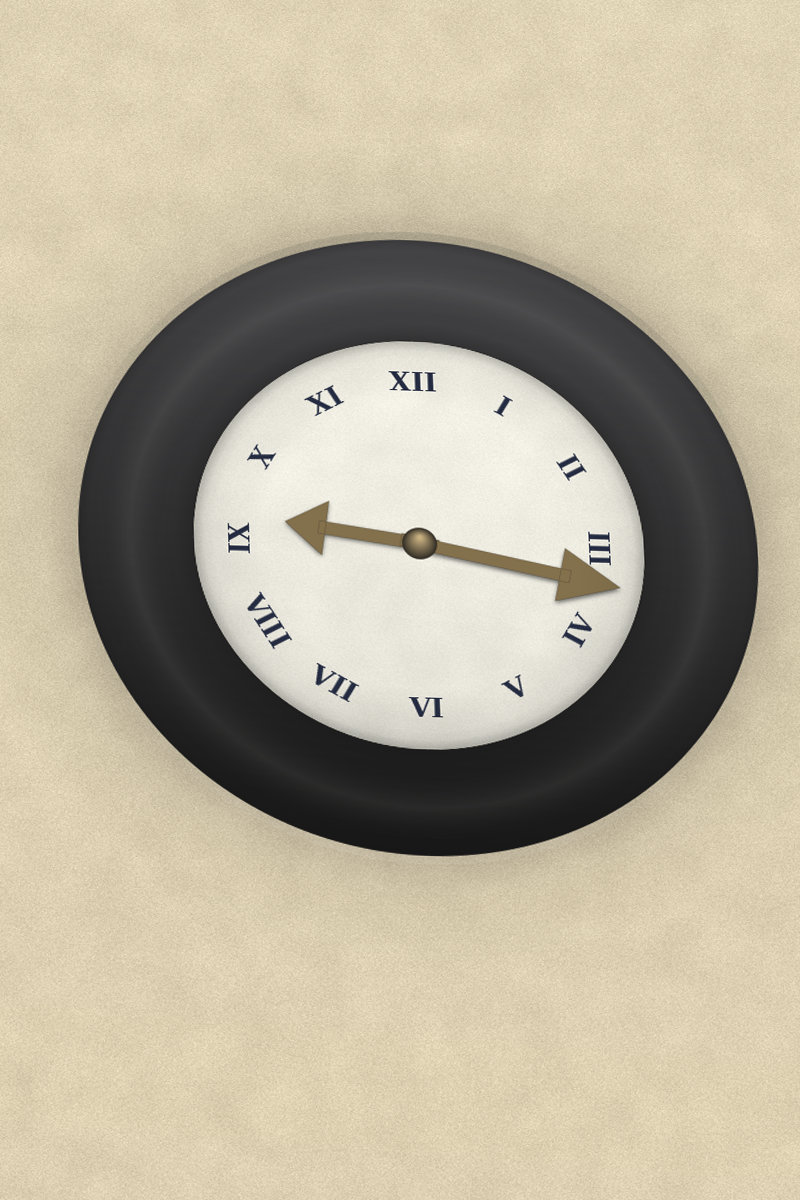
9:17
